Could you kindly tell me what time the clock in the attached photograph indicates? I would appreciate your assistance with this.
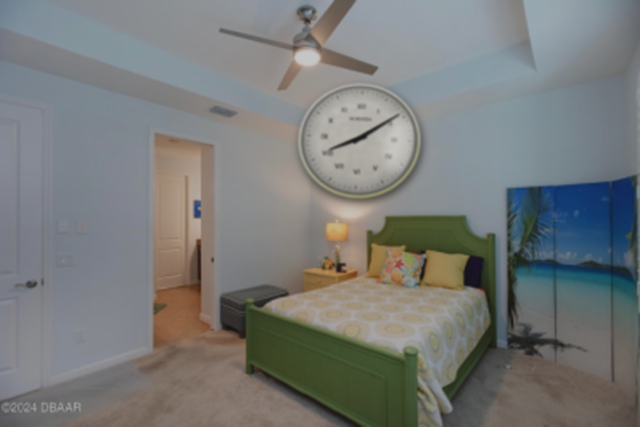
8:09
